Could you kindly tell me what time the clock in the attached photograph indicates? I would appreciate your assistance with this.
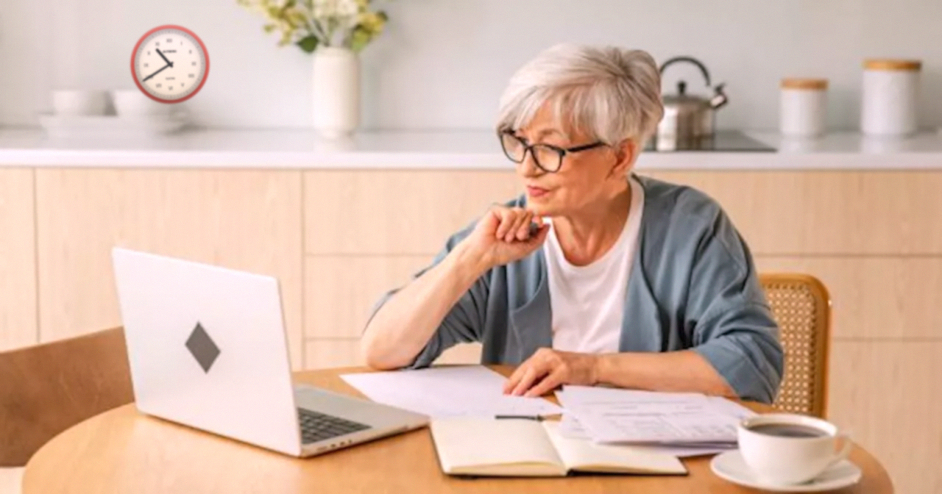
10:40
